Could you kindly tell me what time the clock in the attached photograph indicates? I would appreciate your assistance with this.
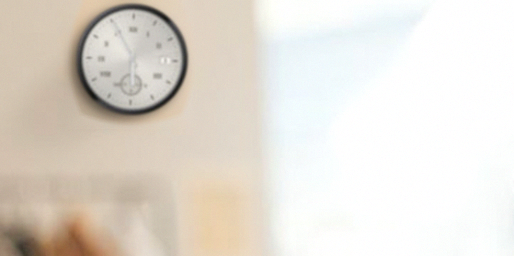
5:55
